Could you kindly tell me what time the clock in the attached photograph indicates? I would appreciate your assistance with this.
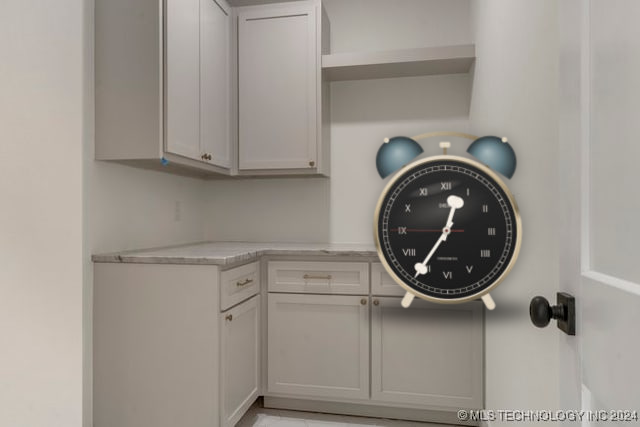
12:35:45
